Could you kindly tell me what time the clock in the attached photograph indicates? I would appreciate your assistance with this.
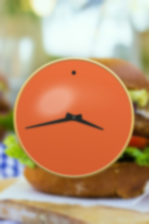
3:43
